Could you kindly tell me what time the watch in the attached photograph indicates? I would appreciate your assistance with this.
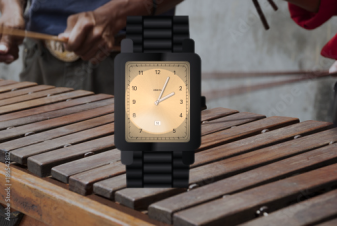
2:04
